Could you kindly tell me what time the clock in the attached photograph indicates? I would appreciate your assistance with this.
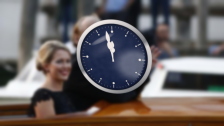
11:58
